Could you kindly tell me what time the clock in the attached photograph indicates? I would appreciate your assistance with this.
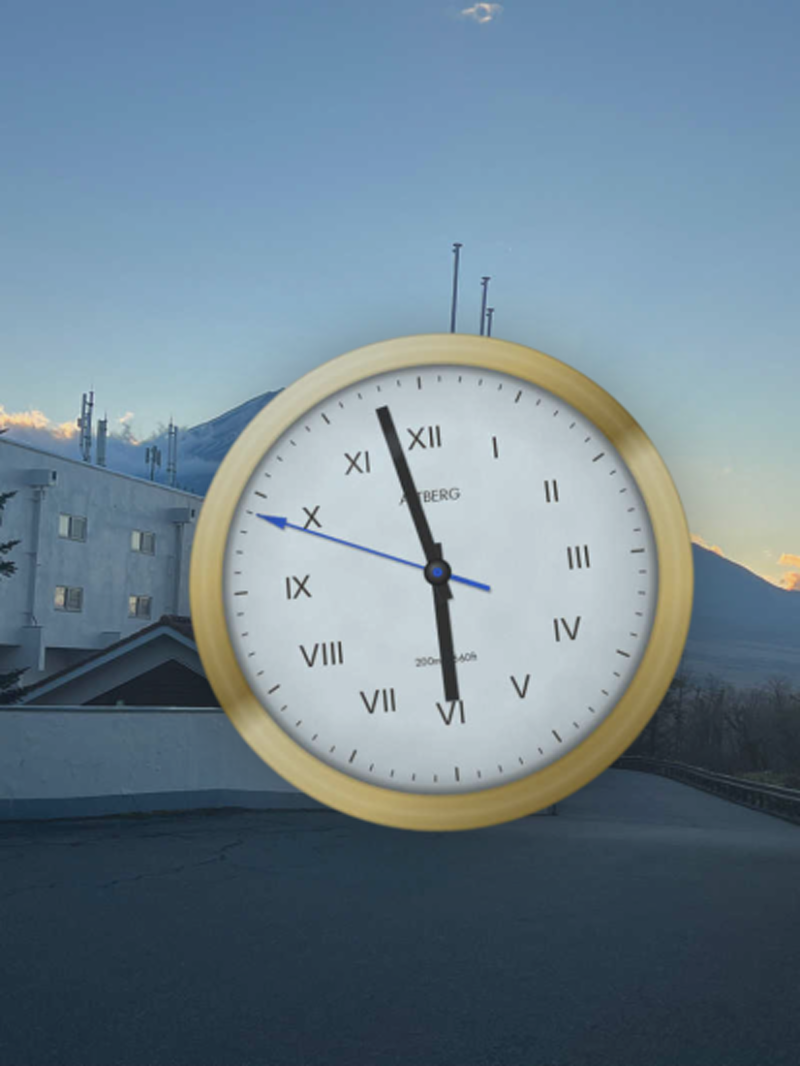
5:57:49
